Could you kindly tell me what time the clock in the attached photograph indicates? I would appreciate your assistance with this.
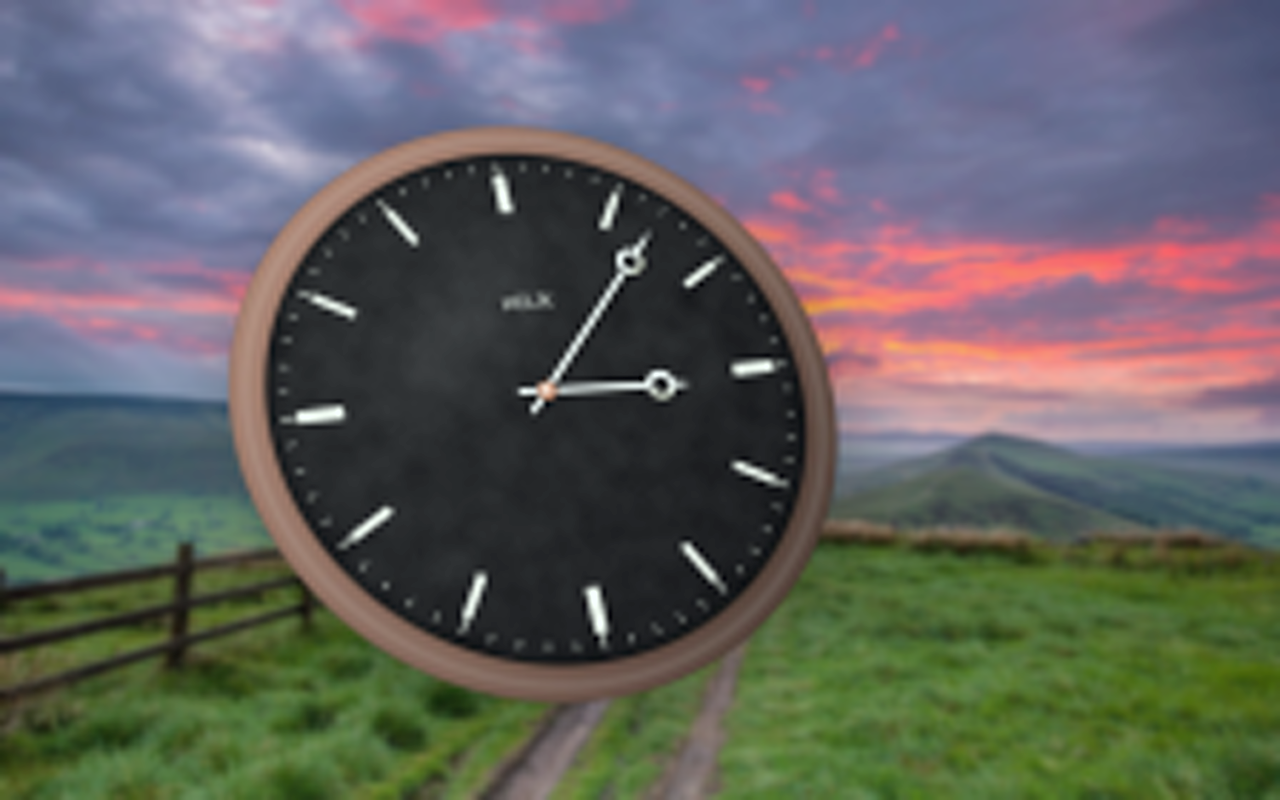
3:07
